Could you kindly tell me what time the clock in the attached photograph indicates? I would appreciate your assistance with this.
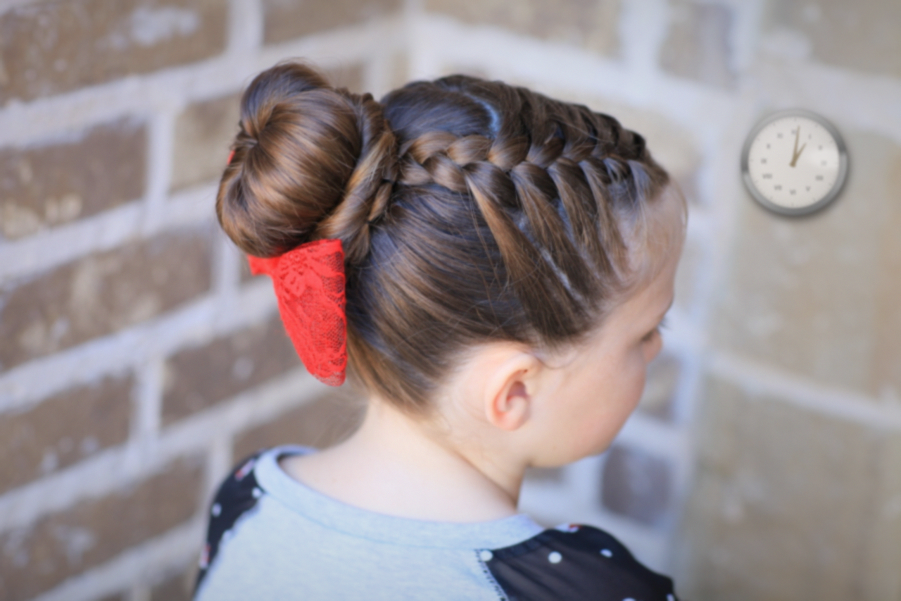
1:01
